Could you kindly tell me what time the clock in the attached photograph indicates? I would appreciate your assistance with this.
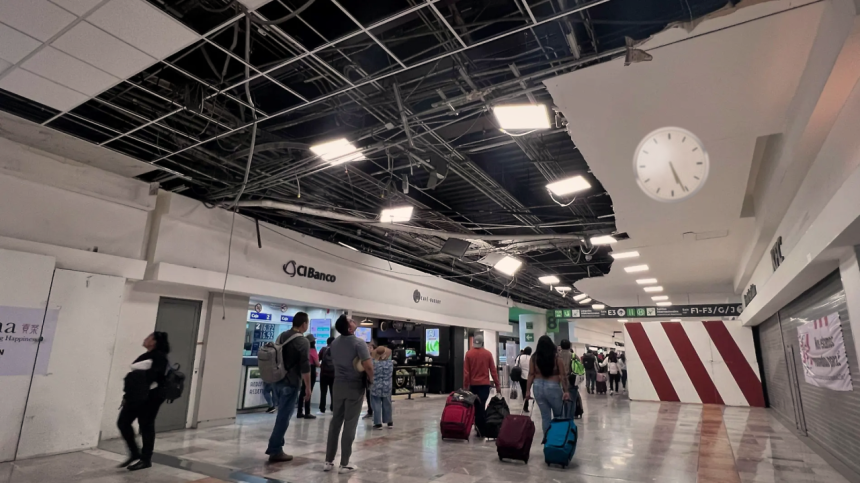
5:26
